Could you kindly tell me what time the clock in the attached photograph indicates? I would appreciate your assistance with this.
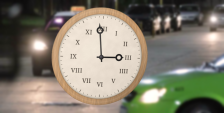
2:59
